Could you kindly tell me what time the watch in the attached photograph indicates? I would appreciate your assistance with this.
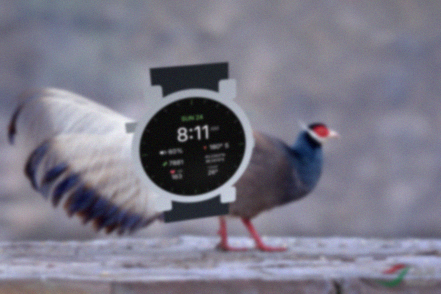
8:11
